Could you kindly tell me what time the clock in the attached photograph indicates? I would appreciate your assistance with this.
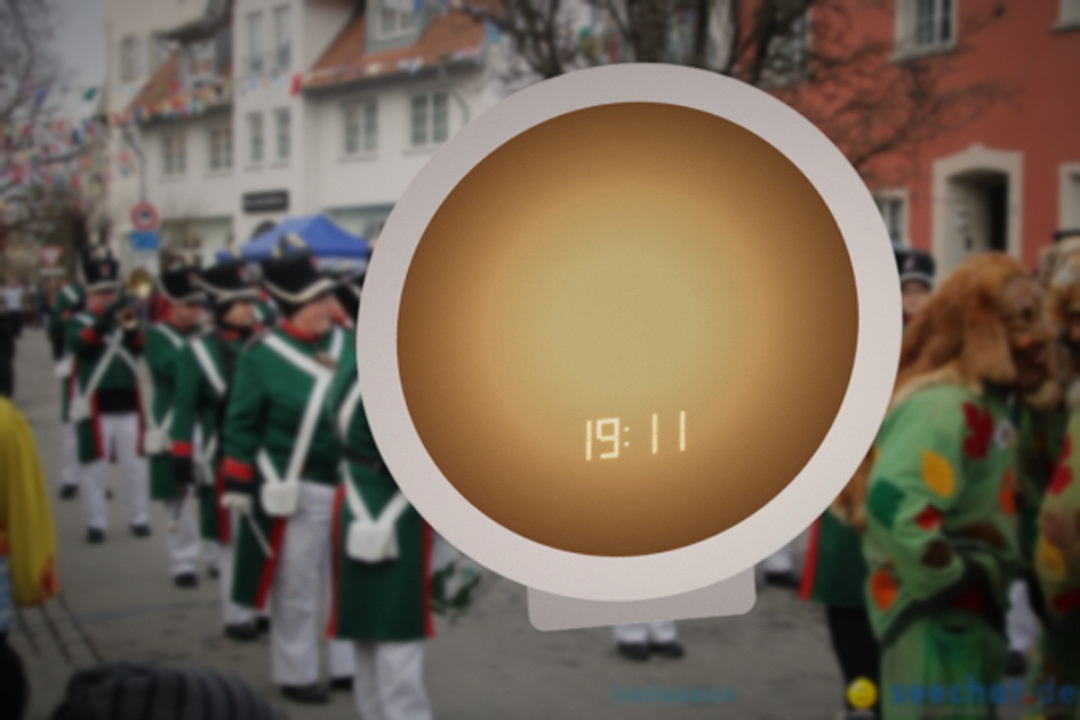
19:11
